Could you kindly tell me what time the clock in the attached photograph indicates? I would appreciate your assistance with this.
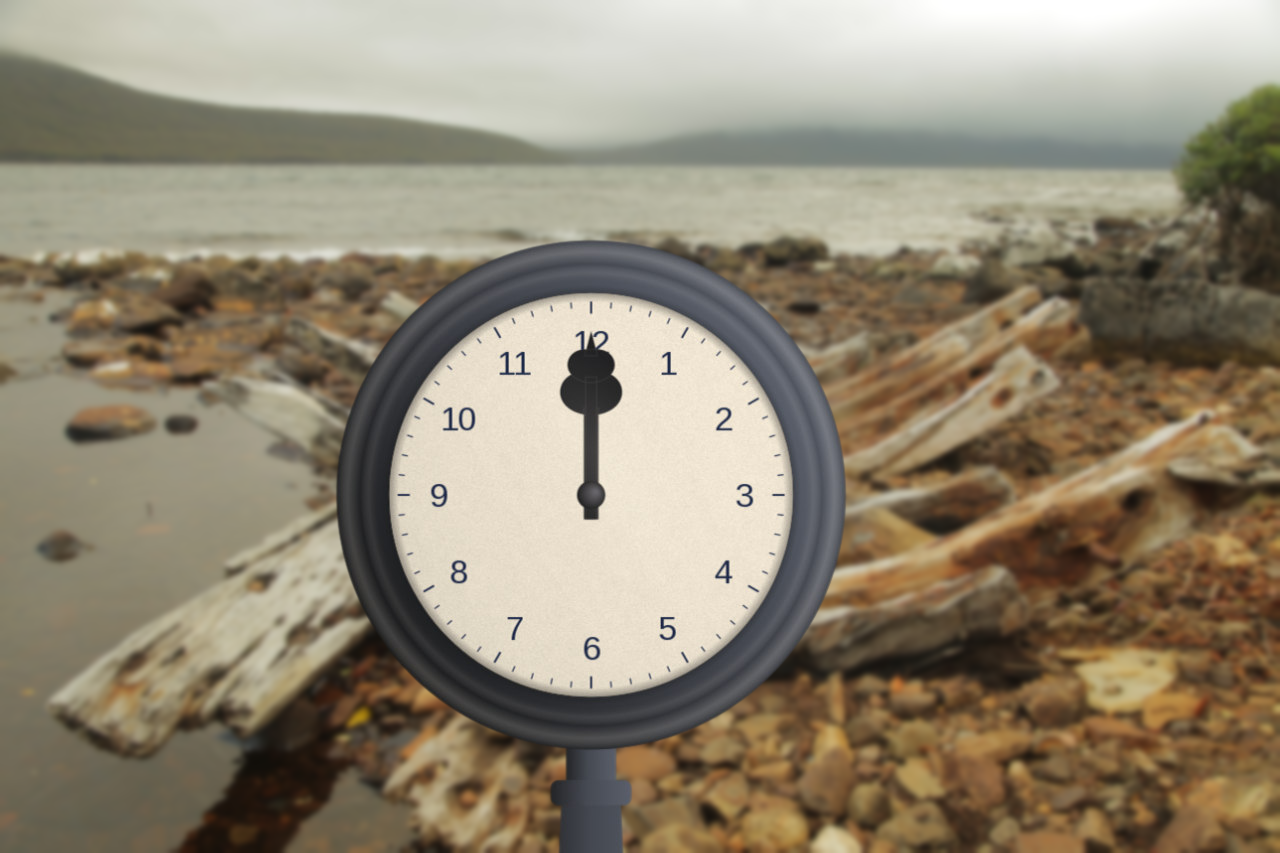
12:00
